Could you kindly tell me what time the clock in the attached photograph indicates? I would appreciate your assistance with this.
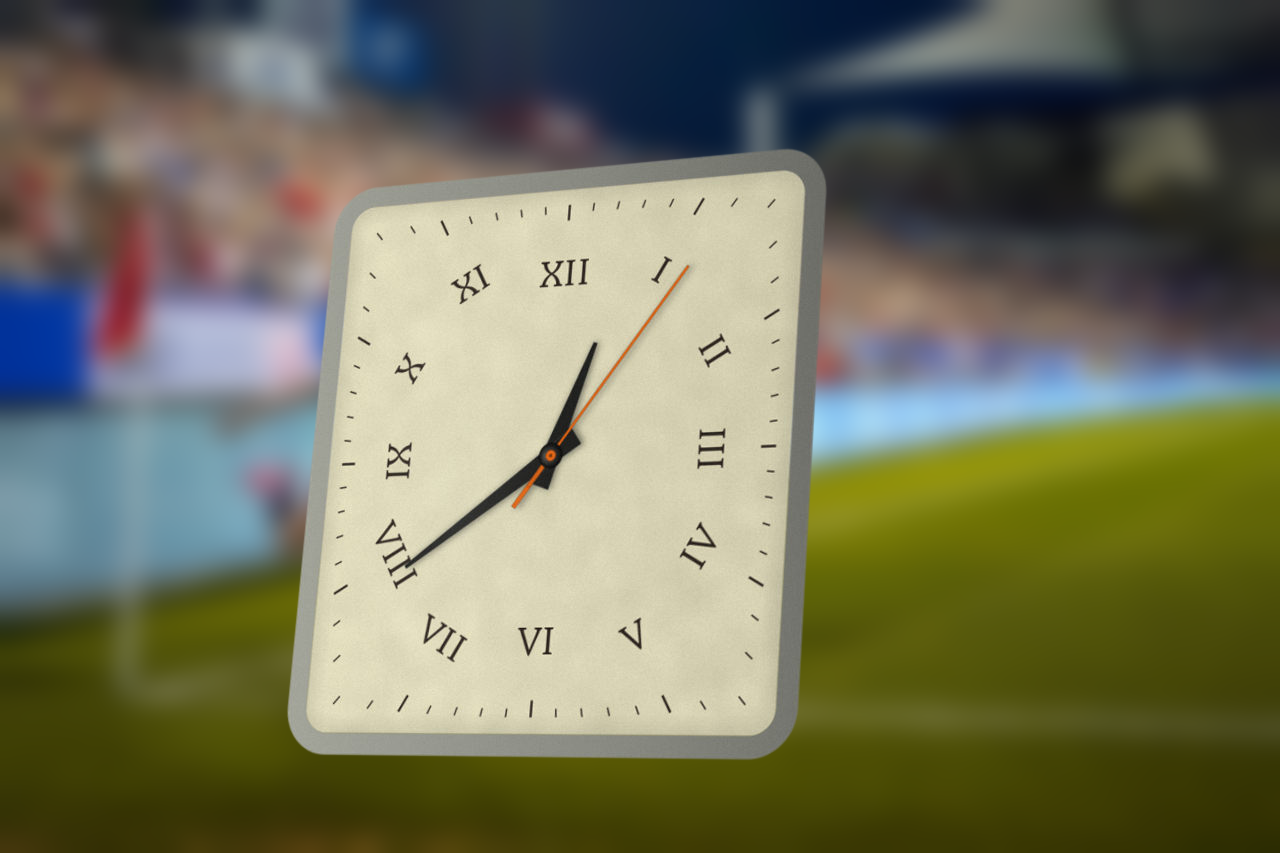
12:39:06
